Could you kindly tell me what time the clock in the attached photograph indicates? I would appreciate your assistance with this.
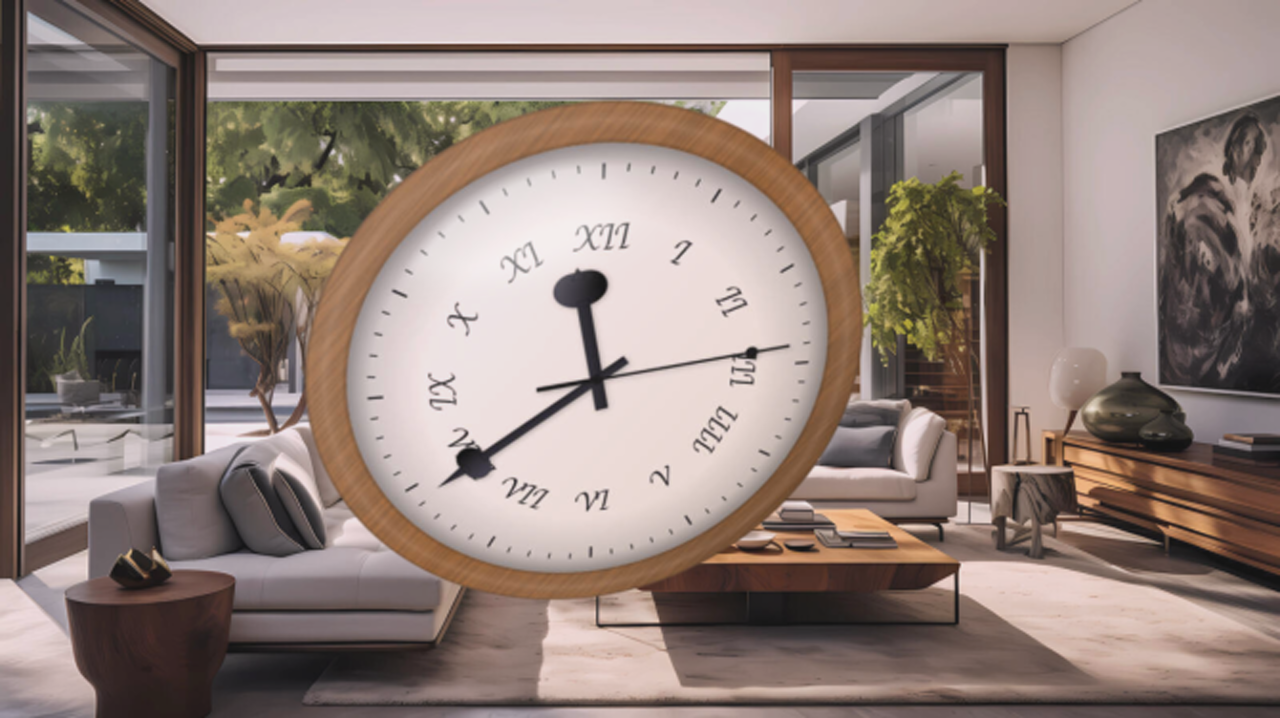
11:39:14
